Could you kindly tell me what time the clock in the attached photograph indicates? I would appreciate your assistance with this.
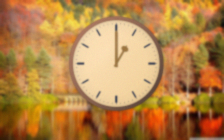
1:00
